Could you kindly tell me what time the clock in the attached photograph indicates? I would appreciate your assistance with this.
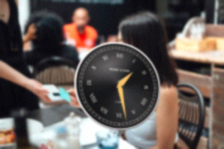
1:28
